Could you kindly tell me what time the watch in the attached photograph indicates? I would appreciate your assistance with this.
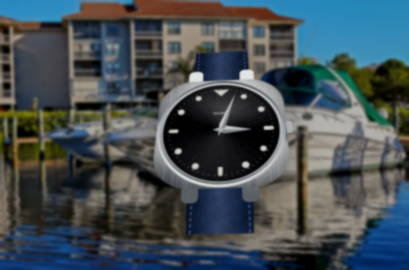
3:03
